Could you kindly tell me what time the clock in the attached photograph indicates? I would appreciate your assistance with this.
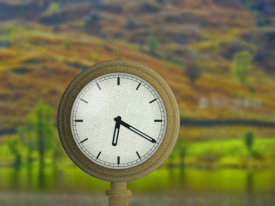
6:20
